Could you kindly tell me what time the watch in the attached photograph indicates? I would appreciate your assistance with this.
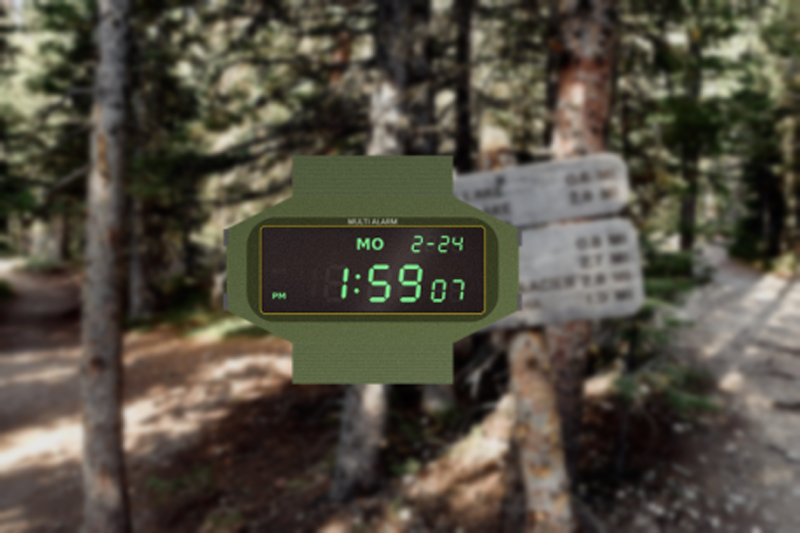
1:59:07
